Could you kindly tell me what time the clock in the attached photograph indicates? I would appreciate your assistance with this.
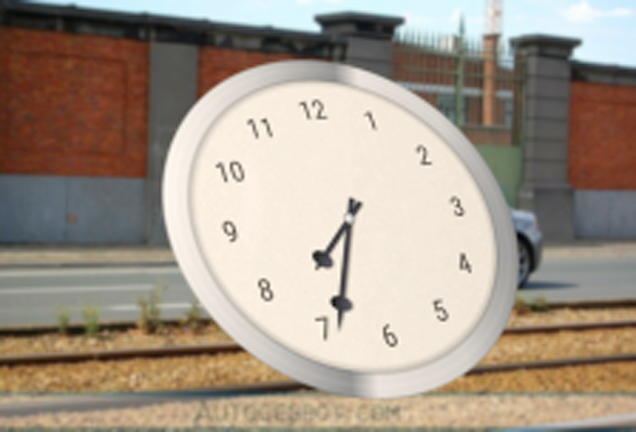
7:34
